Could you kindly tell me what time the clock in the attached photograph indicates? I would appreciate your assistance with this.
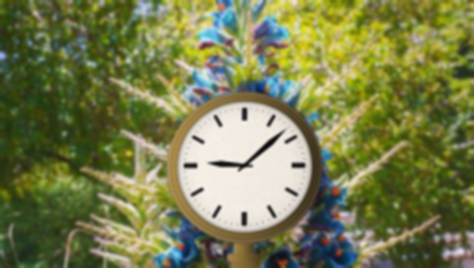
9:08
